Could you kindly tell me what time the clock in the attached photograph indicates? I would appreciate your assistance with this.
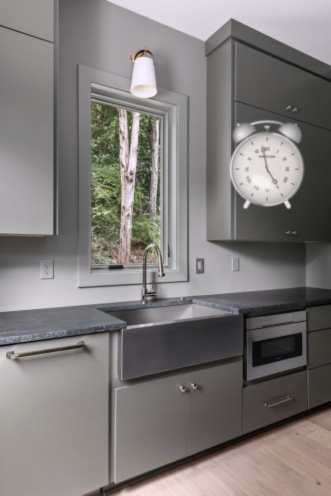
4:58
